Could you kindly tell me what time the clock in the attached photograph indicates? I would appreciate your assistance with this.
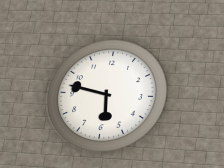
5:47
